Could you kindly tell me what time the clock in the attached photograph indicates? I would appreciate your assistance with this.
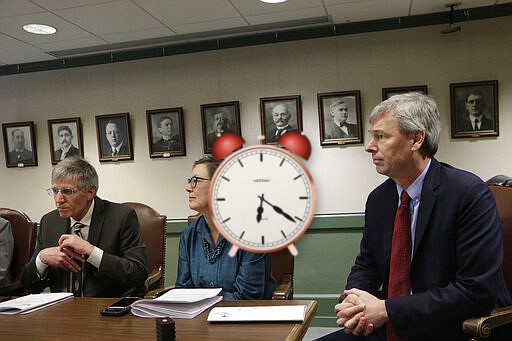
6:21
